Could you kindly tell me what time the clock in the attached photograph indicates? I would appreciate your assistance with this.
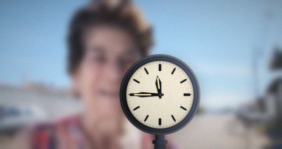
11:45
